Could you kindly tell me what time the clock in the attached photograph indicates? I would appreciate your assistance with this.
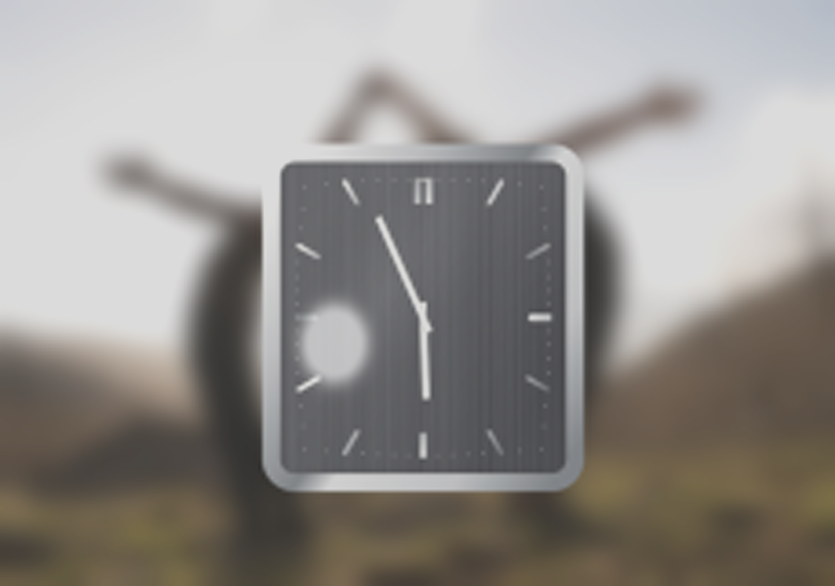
5:56
